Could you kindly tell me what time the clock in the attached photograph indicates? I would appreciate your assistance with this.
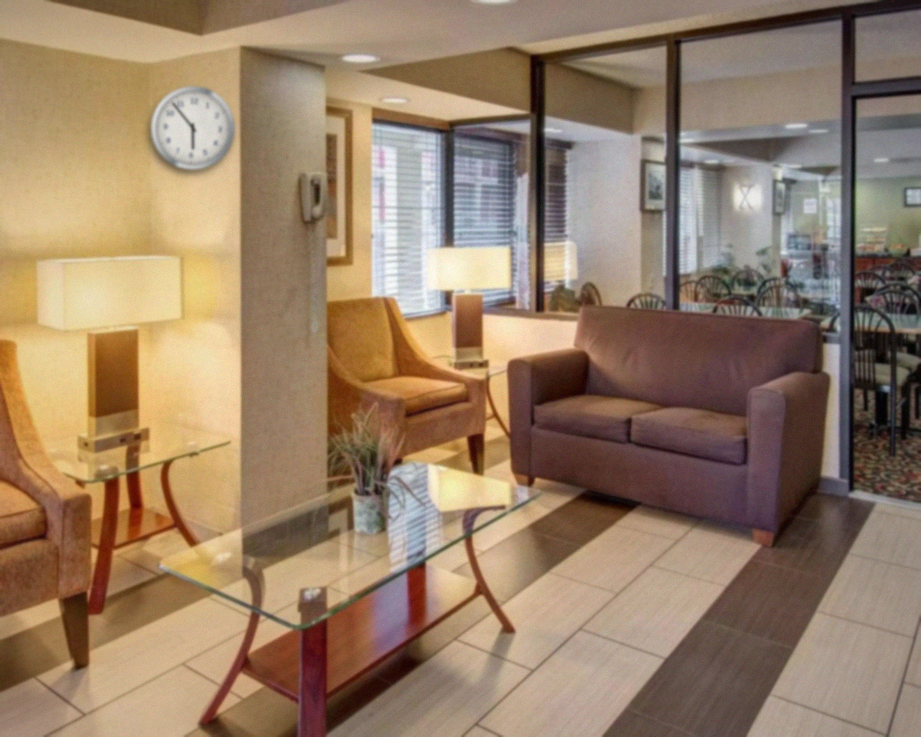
5:53
